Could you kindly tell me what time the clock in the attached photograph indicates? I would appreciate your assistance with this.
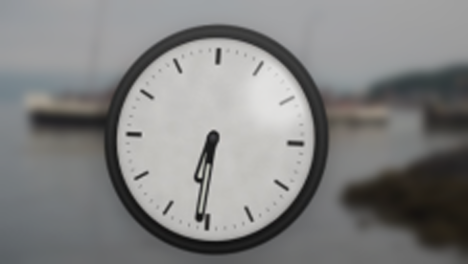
6:31
